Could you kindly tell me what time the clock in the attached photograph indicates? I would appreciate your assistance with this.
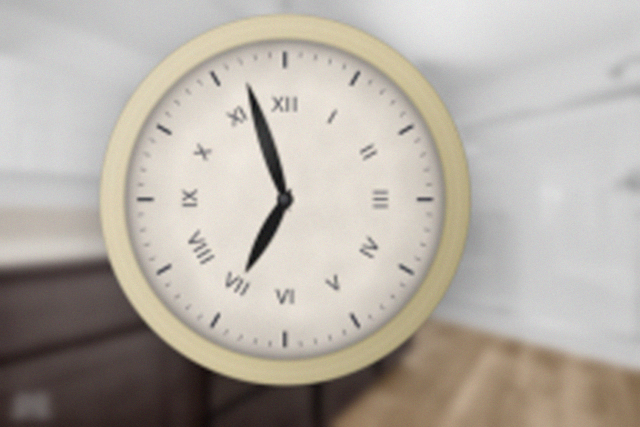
6:57
